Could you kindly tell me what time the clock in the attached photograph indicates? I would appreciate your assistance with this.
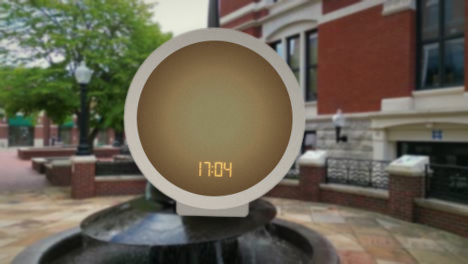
17:04
